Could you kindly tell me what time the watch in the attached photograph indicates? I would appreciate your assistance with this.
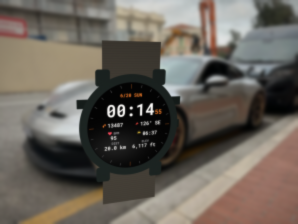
0:14
